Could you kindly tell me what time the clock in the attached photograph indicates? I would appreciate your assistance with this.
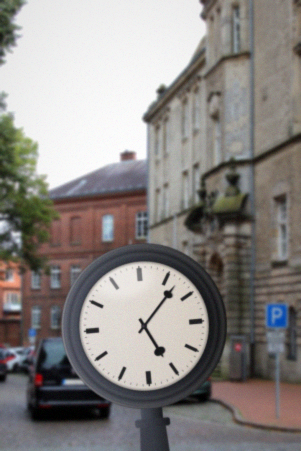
5:07
